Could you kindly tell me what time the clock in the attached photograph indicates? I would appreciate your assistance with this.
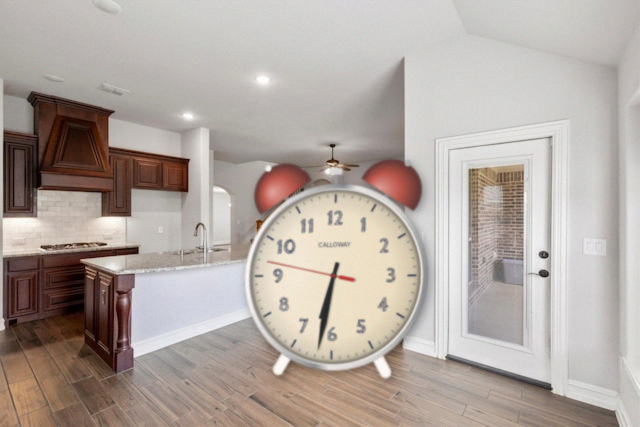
6:31:47
